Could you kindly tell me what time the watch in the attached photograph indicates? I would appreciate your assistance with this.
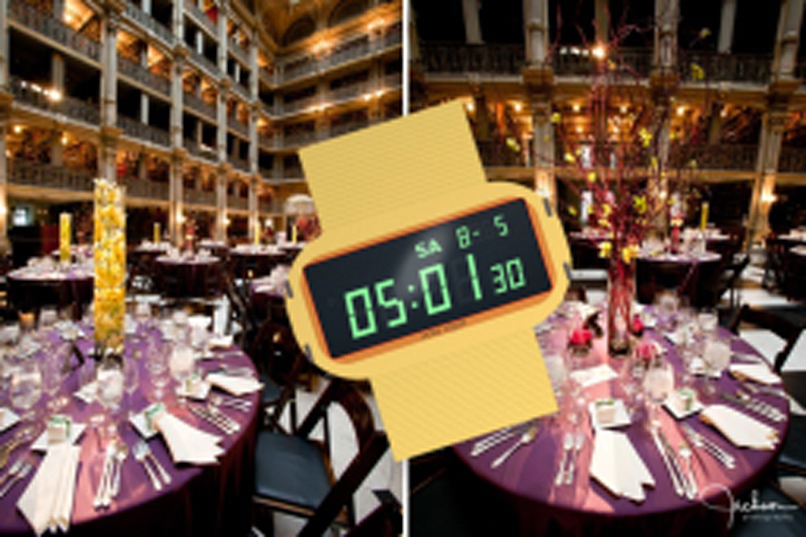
5:01:30
